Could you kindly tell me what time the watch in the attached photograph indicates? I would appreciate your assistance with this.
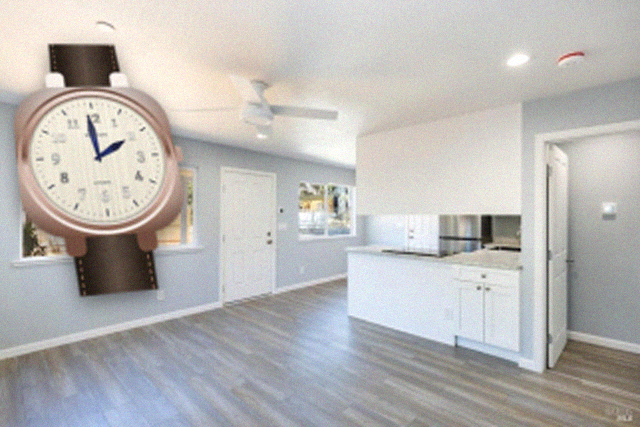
1:59
